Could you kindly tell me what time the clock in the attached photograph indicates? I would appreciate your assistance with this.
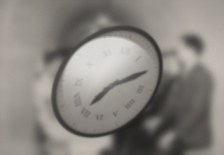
7:10
